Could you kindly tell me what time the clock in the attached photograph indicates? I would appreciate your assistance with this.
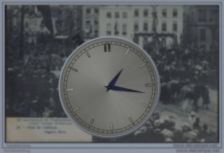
1:17
